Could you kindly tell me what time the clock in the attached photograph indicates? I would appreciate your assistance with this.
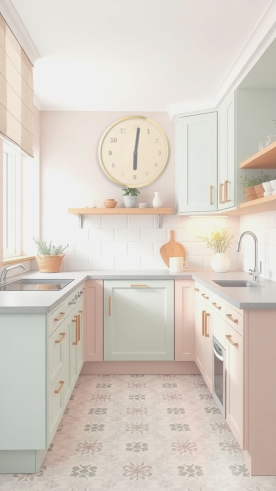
6:01
